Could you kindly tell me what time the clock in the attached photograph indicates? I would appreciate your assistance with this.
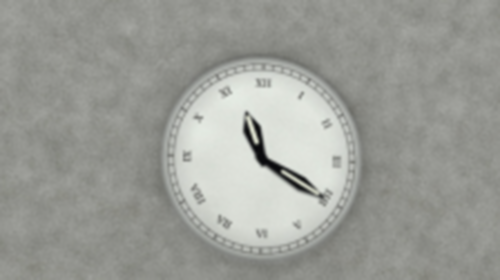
11:20
